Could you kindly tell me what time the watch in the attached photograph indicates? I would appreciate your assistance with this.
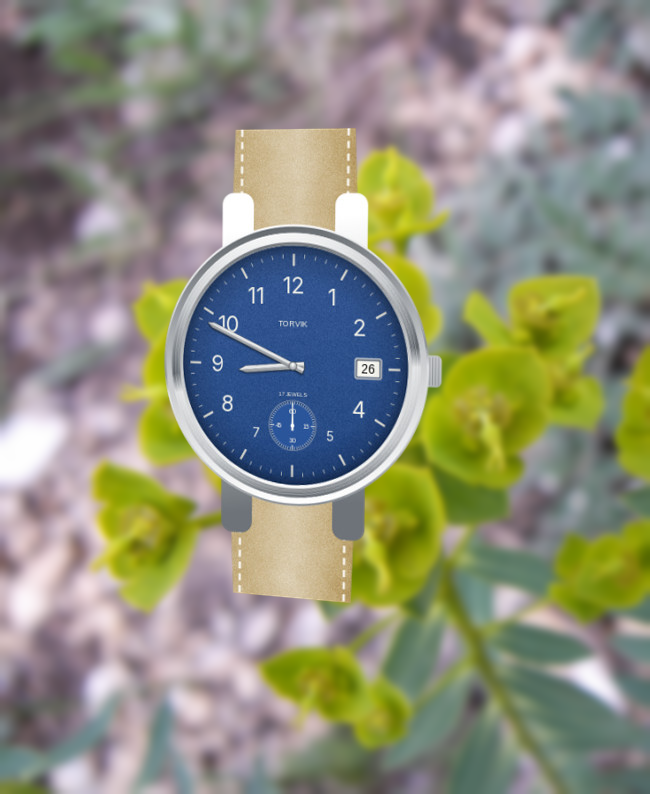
8:49
